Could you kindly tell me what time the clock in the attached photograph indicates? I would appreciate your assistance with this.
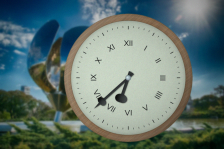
6:38
